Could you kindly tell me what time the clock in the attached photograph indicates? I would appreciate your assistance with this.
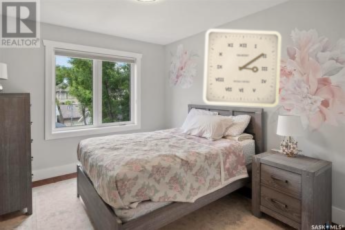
3:09
